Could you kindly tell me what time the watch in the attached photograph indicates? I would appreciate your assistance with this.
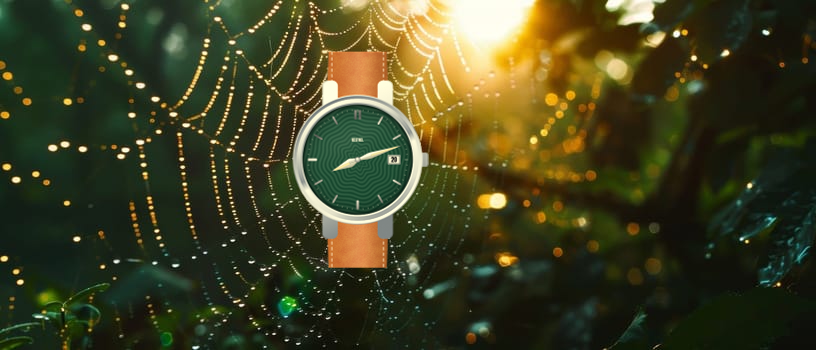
8:12
